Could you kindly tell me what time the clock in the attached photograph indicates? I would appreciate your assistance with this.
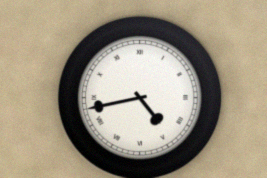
4:43
